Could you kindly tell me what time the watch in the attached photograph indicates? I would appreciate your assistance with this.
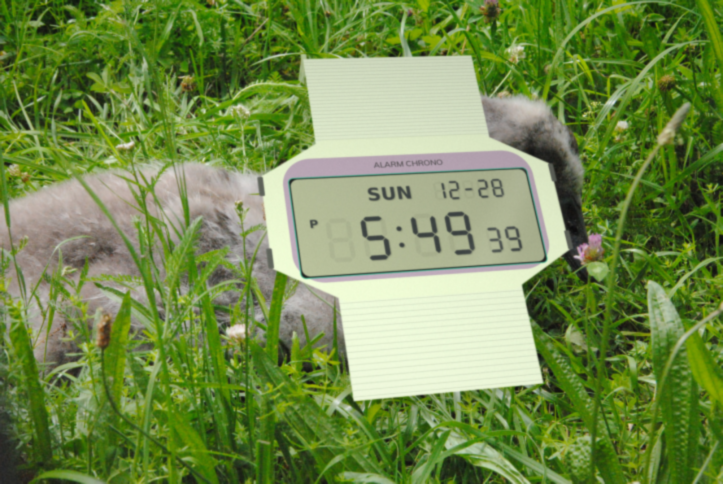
5:49:39
